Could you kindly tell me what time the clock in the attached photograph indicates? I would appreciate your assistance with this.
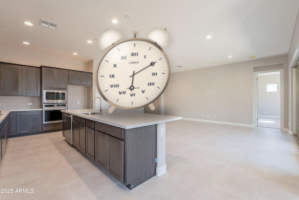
6:10
